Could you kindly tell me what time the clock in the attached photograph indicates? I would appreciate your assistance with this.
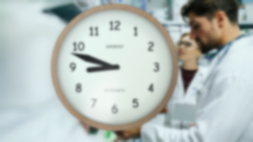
8:48
